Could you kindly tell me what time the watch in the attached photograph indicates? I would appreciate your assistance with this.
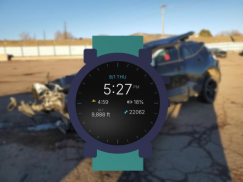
5:27
